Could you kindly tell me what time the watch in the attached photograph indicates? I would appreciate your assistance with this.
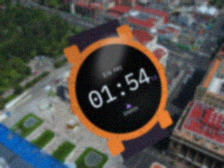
1:54
